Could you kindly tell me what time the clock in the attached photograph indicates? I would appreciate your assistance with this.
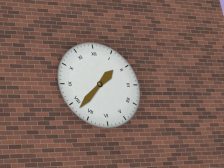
1:38
